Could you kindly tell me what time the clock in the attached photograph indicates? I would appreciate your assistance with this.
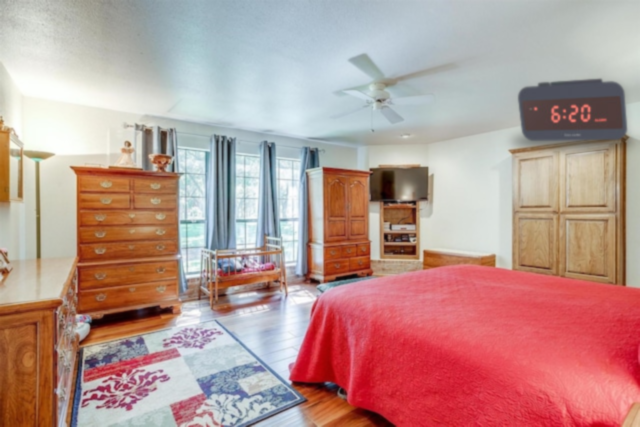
6:20
